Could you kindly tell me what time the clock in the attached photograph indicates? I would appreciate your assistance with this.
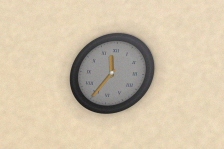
11:35
